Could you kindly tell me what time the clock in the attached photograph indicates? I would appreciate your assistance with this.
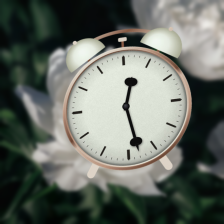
12:28
